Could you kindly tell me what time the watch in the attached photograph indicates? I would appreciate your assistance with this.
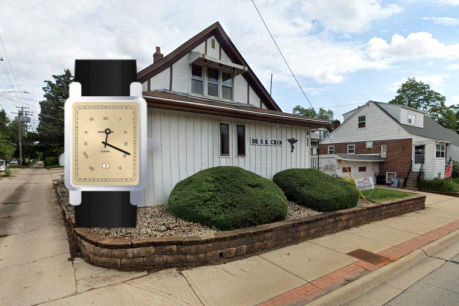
12:19
